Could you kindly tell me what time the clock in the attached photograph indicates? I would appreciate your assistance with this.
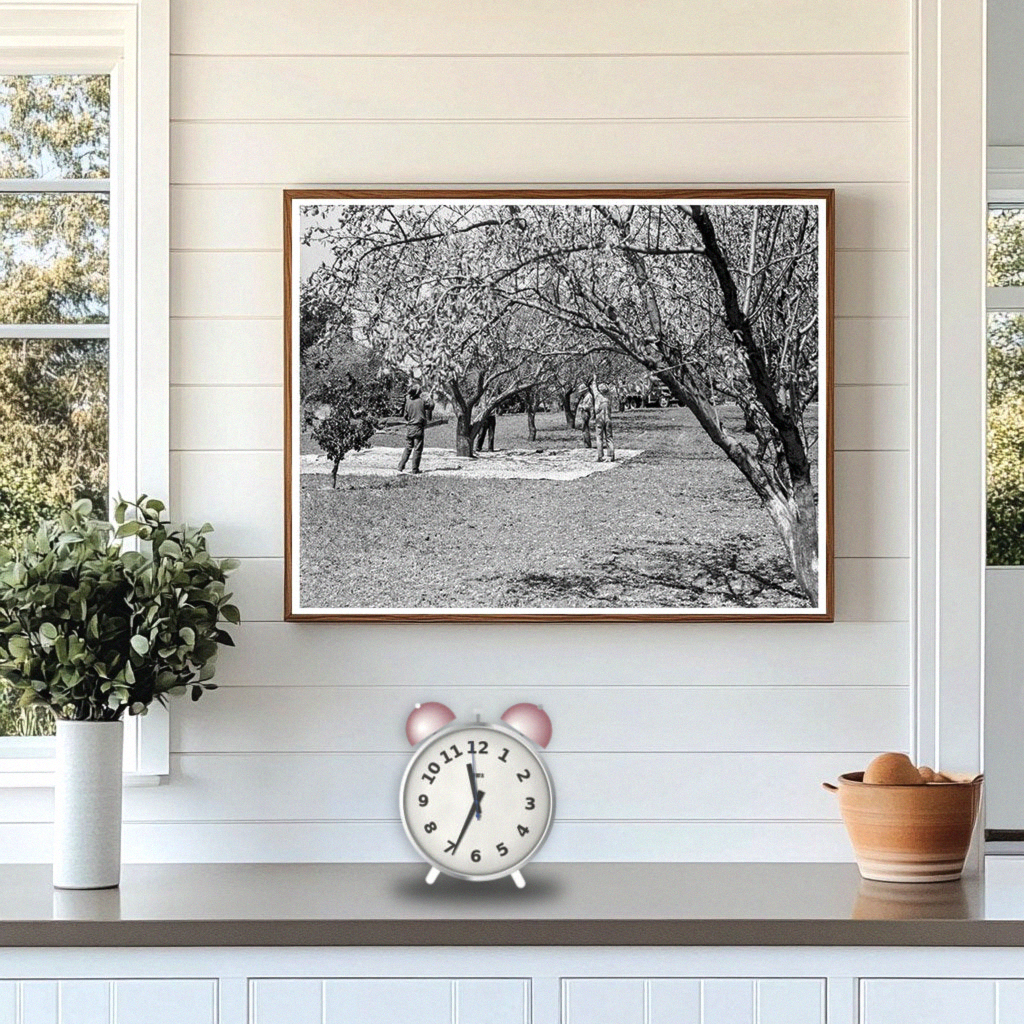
11:33:59
